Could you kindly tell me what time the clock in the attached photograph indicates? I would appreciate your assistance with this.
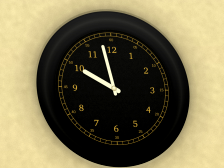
9:58
